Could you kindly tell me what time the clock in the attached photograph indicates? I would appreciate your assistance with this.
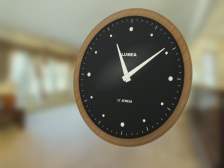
11:09
